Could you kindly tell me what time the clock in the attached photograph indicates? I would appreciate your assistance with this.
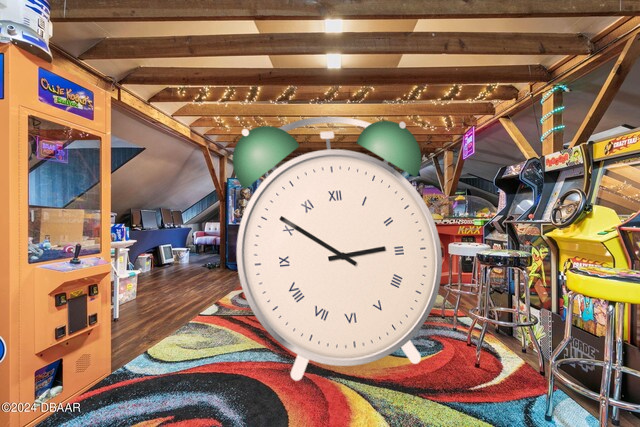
2:51
